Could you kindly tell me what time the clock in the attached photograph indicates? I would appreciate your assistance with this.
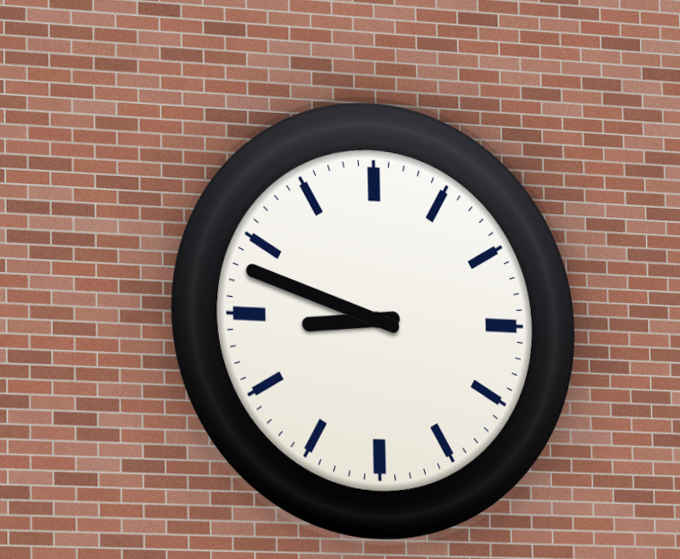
8:48
